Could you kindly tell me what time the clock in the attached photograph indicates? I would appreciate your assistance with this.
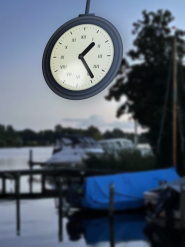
1:24
